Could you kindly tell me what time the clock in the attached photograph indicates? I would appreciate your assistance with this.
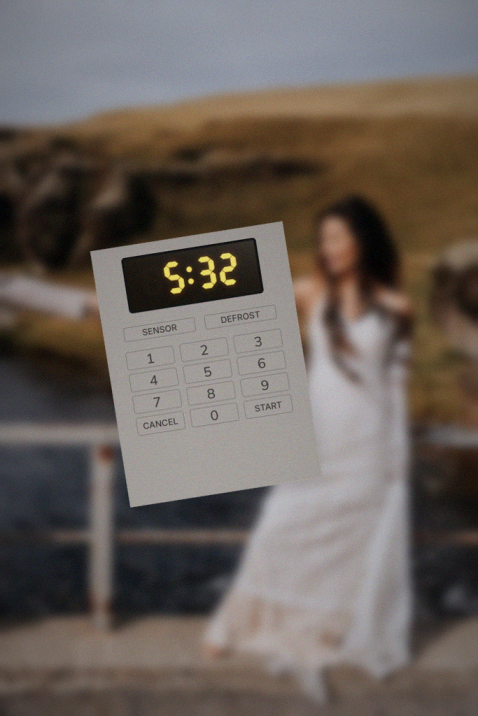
5:32
